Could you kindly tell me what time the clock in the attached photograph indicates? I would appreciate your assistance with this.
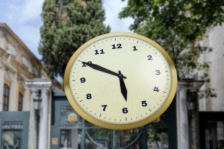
5:50
